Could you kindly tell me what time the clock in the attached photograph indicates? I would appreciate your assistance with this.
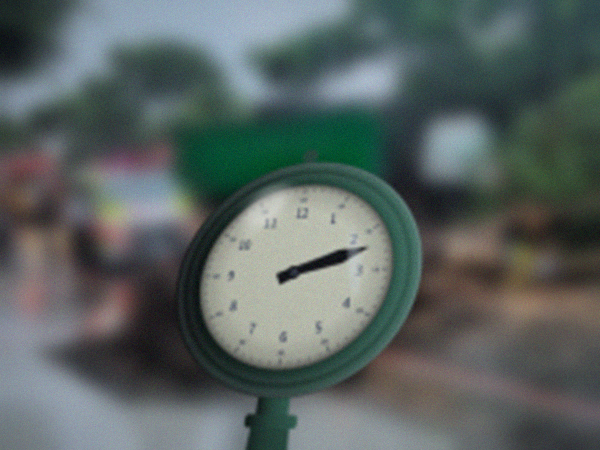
2:12
